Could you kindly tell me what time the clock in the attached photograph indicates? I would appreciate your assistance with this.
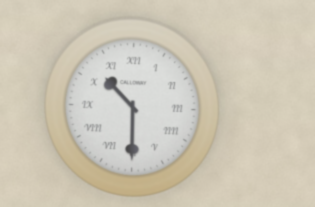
10:30
